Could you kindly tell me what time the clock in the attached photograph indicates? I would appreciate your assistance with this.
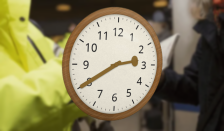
2:40
